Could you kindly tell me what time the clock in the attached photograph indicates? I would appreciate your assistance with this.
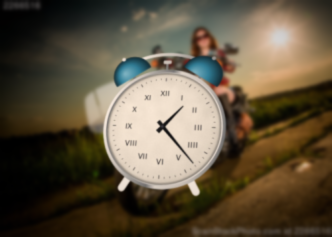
1:23
